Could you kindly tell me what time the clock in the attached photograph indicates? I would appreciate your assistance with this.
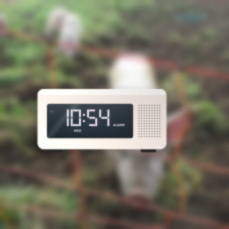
10:54
